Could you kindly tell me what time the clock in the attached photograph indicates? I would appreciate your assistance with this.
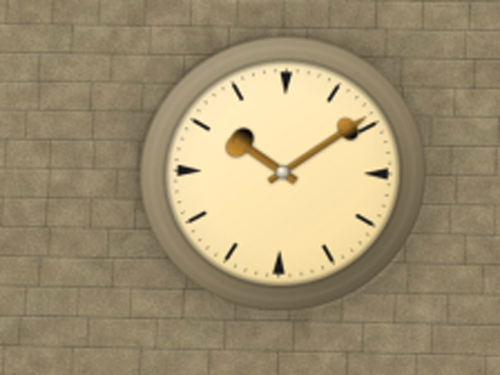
10:09
